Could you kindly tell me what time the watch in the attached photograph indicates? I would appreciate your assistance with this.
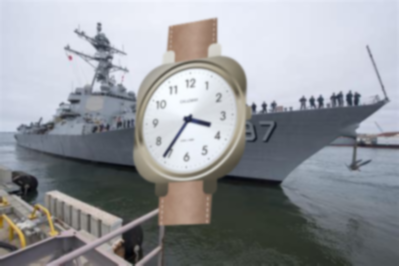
3:36
